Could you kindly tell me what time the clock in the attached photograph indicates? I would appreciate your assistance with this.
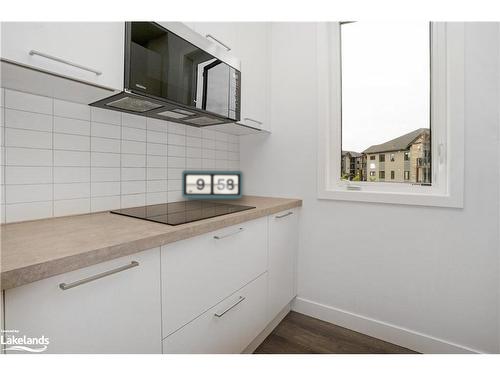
9:58
